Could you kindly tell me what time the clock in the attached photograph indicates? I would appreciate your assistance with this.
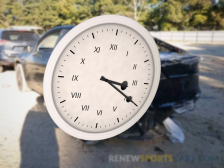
3:20
